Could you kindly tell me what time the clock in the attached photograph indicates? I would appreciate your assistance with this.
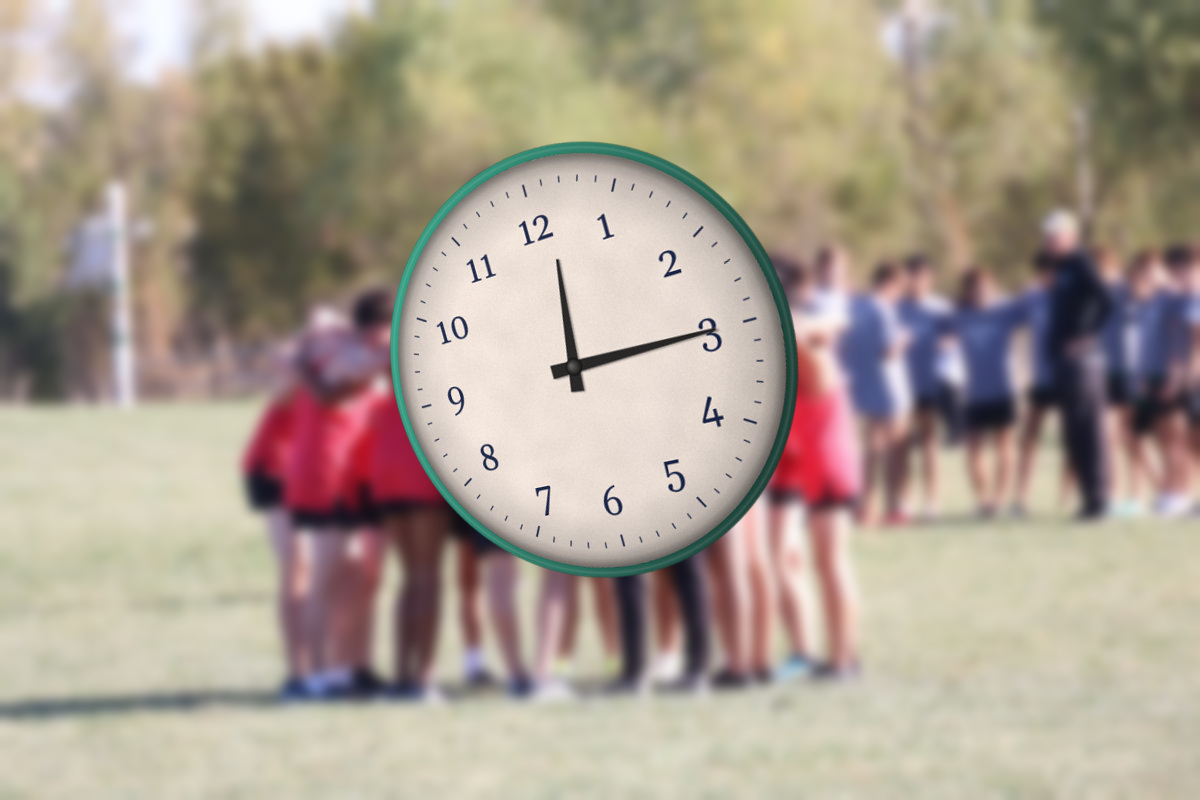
12:15
